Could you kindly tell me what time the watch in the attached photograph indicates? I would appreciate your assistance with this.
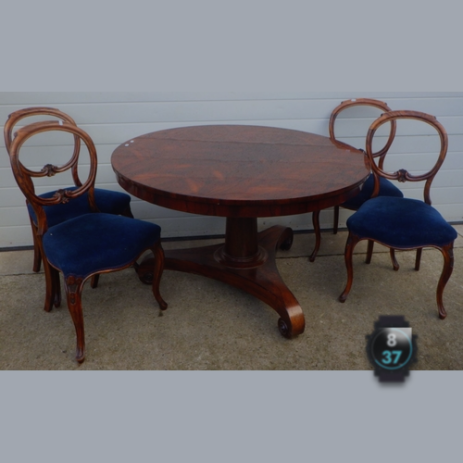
8:37
